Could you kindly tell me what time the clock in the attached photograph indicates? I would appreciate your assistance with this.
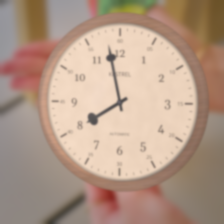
7:58
